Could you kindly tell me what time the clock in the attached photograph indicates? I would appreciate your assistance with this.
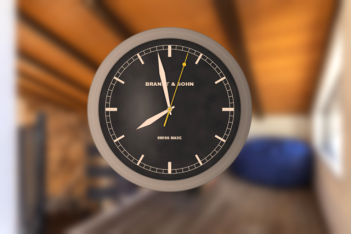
7:58:03
